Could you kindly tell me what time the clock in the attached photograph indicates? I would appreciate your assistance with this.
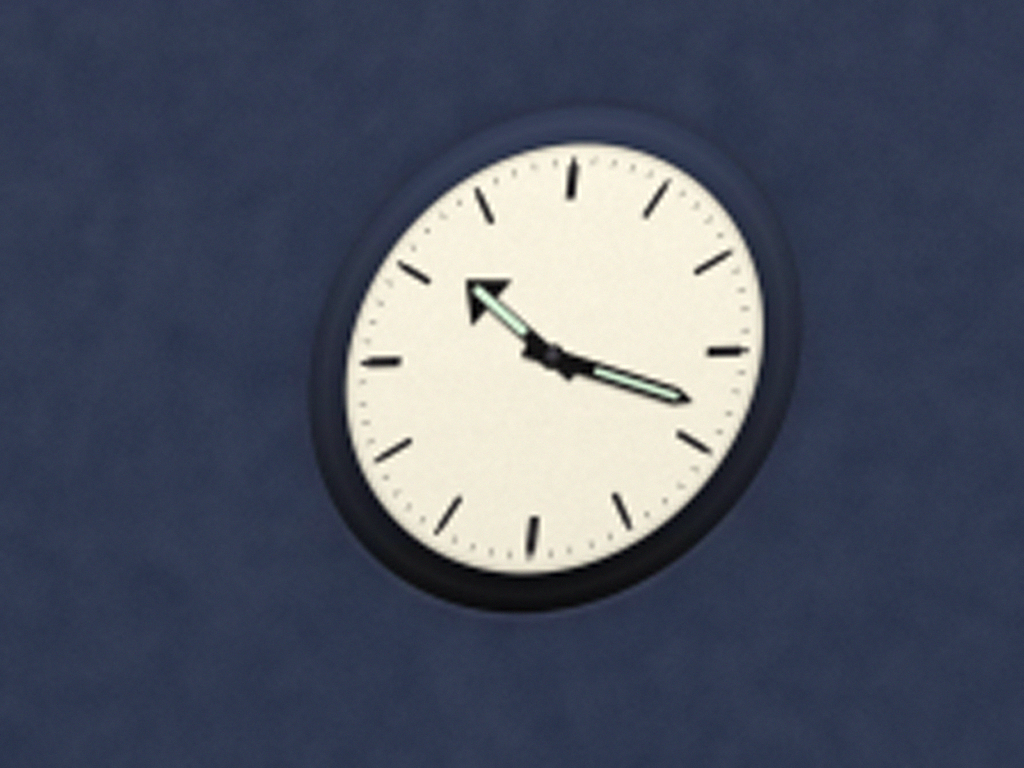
10:18
